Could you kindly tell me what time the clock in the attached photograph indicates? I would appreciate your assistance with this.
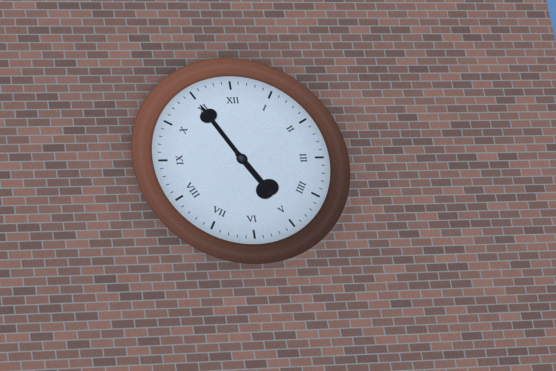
4:55
